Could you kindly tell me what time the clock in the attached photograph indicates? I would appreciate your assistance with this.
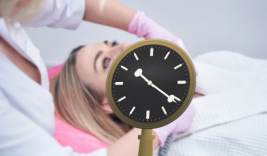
10:21
